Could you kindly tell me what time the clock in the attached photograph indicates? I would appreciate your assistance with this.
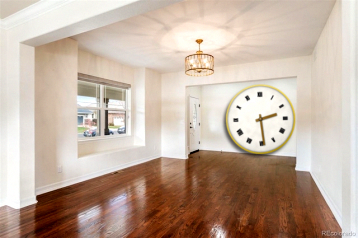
2:29
